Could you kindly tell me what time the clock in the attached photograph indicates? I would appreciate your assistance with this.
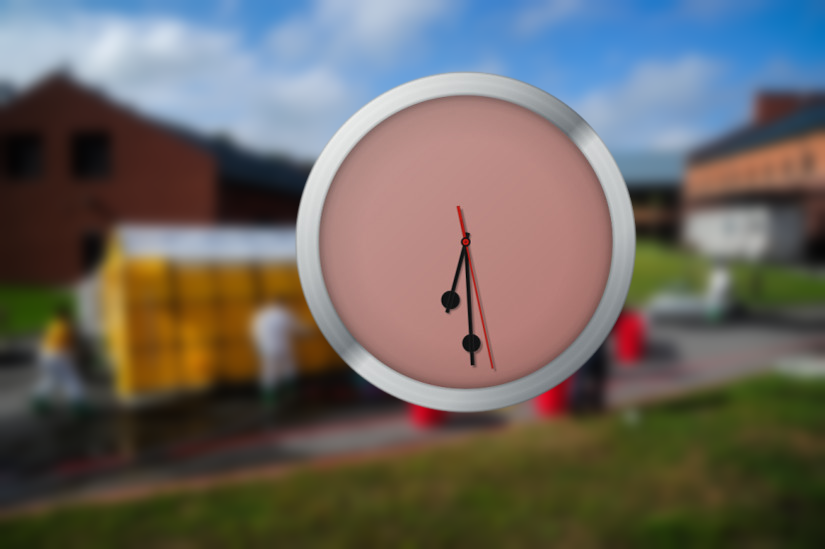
6:29:28
